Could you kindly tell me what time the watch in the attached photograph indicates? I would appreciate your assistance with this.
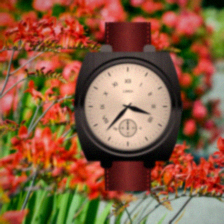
3:37
